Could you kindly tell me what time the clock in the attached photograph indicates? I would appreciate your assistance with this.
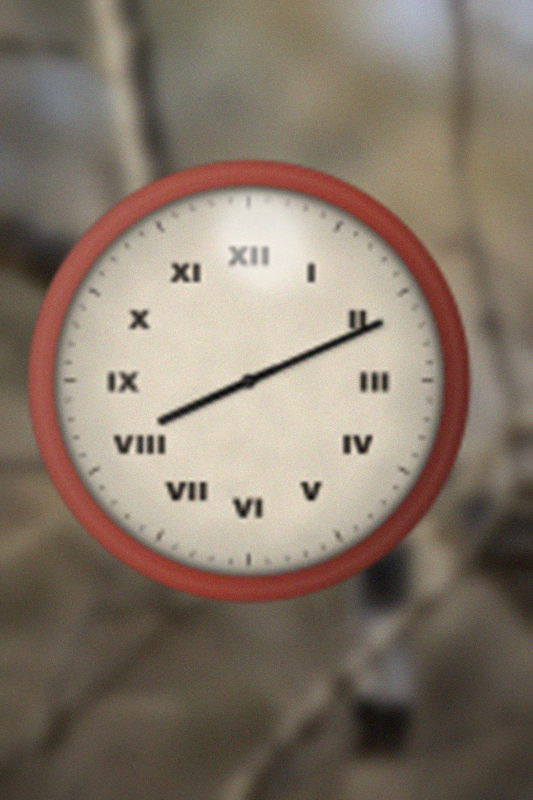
8:11
